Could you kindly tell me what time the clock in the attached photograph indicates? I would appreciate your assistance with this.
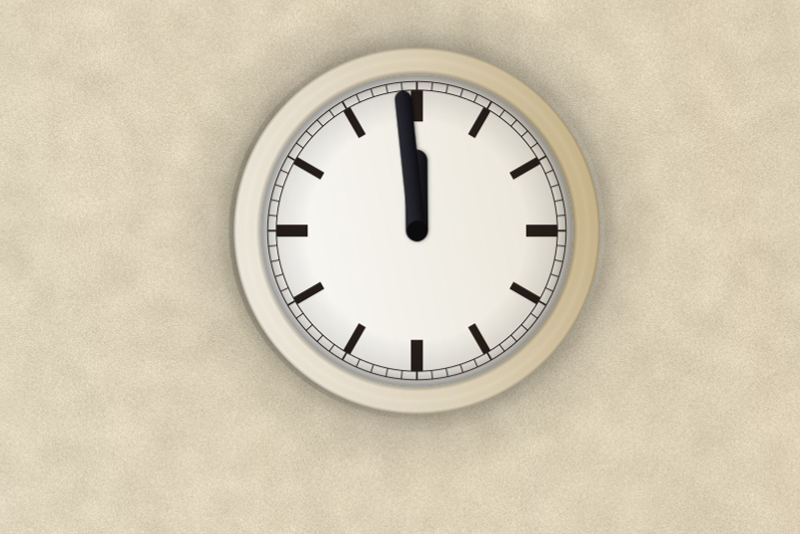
11:59
